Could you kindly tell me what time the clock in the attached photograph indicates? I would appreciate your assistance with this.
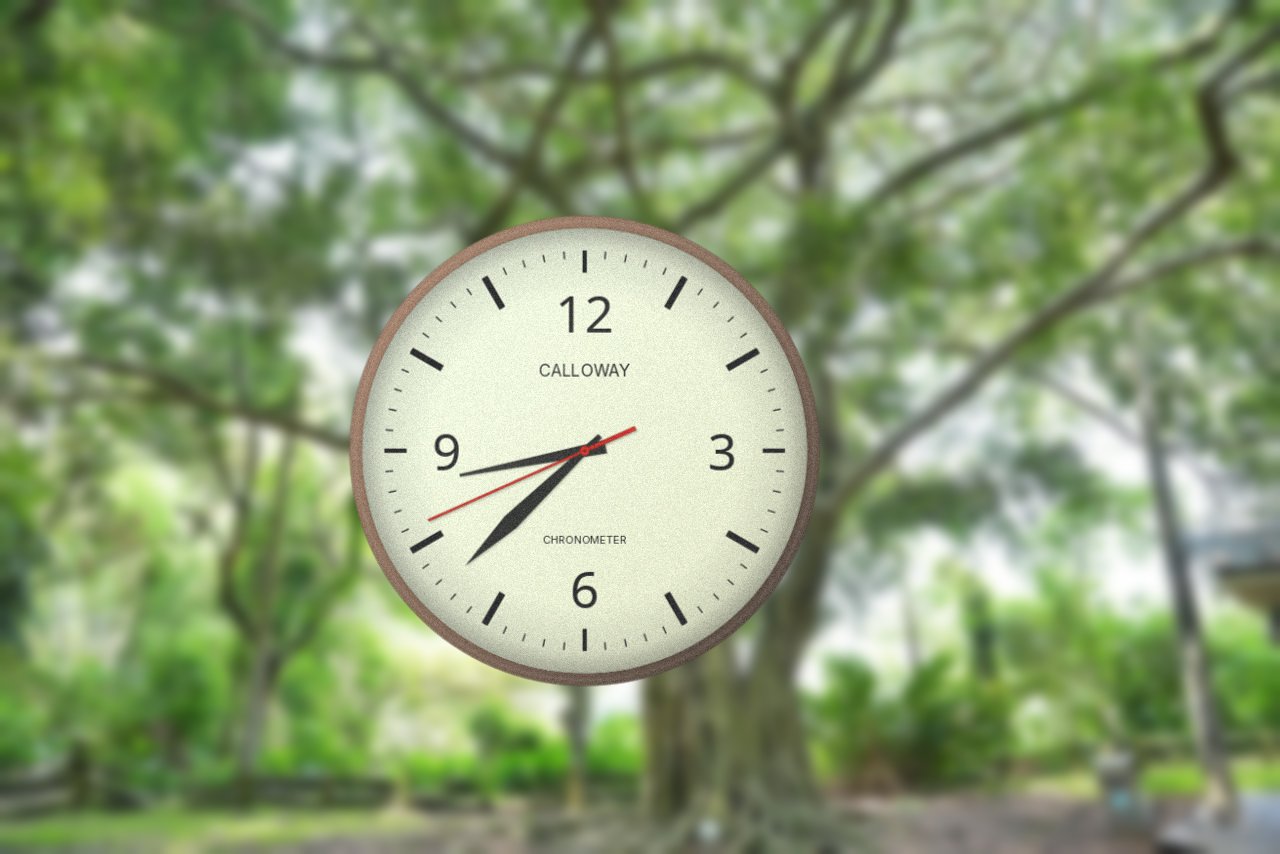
8:37:41
